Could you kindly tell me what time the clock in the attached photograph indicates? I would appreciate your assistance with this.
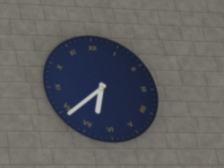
6:39
